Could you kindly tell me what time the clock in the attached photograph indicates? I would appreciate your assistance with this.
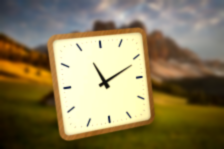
11:11
